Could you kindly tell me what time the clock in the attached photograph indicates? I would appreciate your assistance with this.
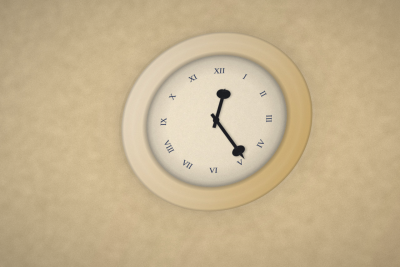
12:24
